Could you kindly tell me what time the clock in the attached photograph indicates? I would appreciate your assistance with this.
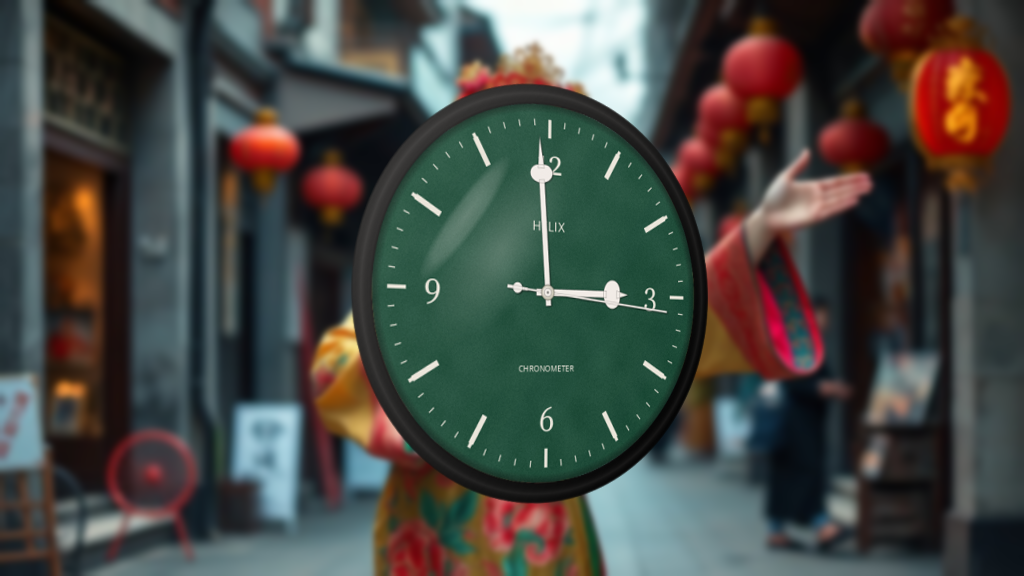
2:59:16
